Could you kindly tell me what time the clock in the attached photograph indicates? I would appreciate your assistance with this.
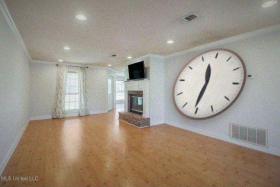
11:31
